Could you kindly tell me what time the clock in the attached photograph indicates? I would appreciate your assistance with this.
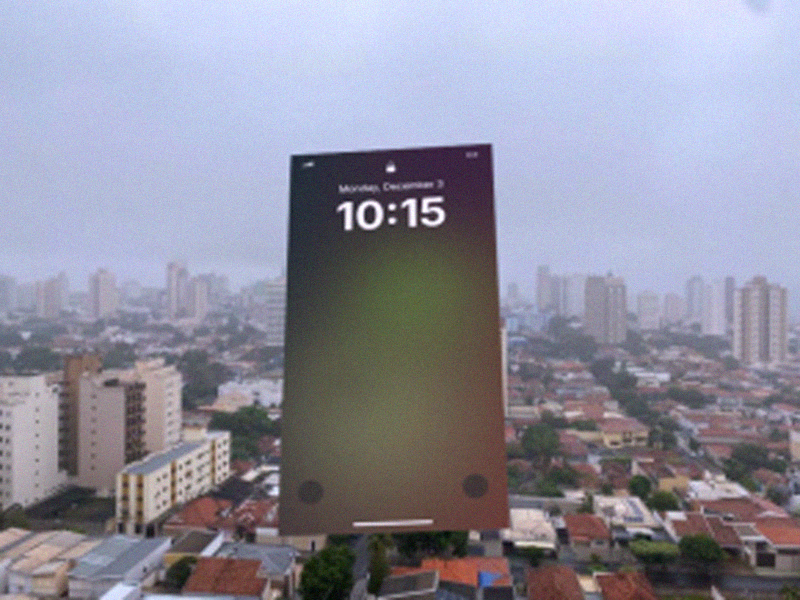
10:15
